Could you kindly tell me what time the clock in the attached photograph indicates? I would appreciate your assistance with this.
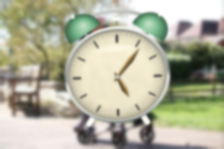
5:06
